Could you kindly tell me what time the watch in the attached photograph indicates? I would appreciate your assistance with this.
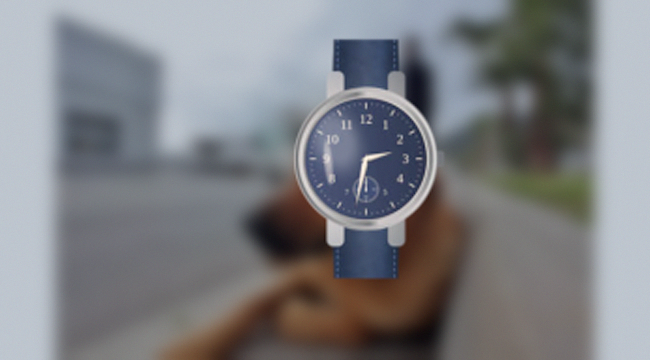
2:32
